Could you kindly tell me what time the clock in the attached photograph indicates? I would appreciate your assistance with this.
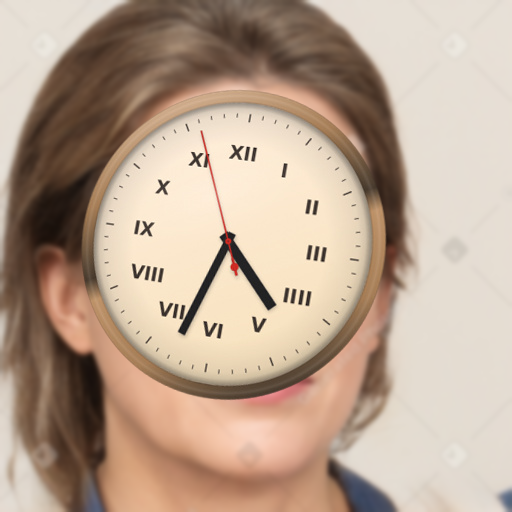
4:32:56
